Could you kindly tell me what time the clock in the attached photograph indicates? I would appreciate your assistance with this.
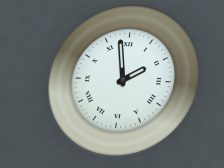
1:58
